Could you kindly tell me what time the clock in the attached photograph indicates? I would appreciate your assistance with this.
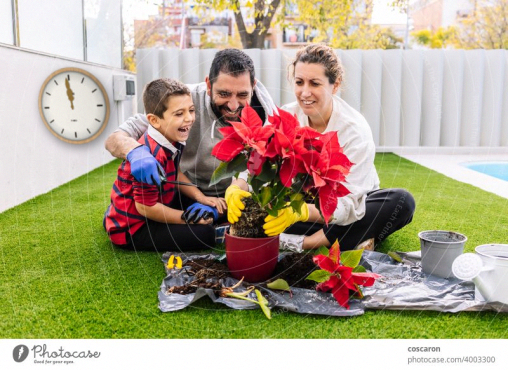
11:59
